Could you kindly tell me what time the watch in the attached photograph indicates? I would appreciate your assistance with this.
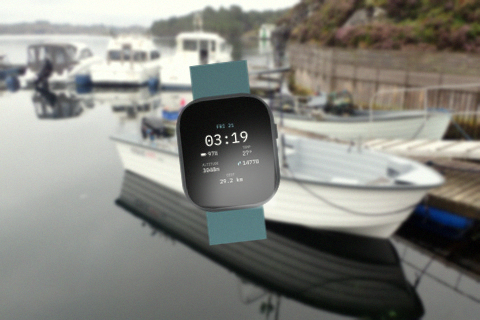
3:19
